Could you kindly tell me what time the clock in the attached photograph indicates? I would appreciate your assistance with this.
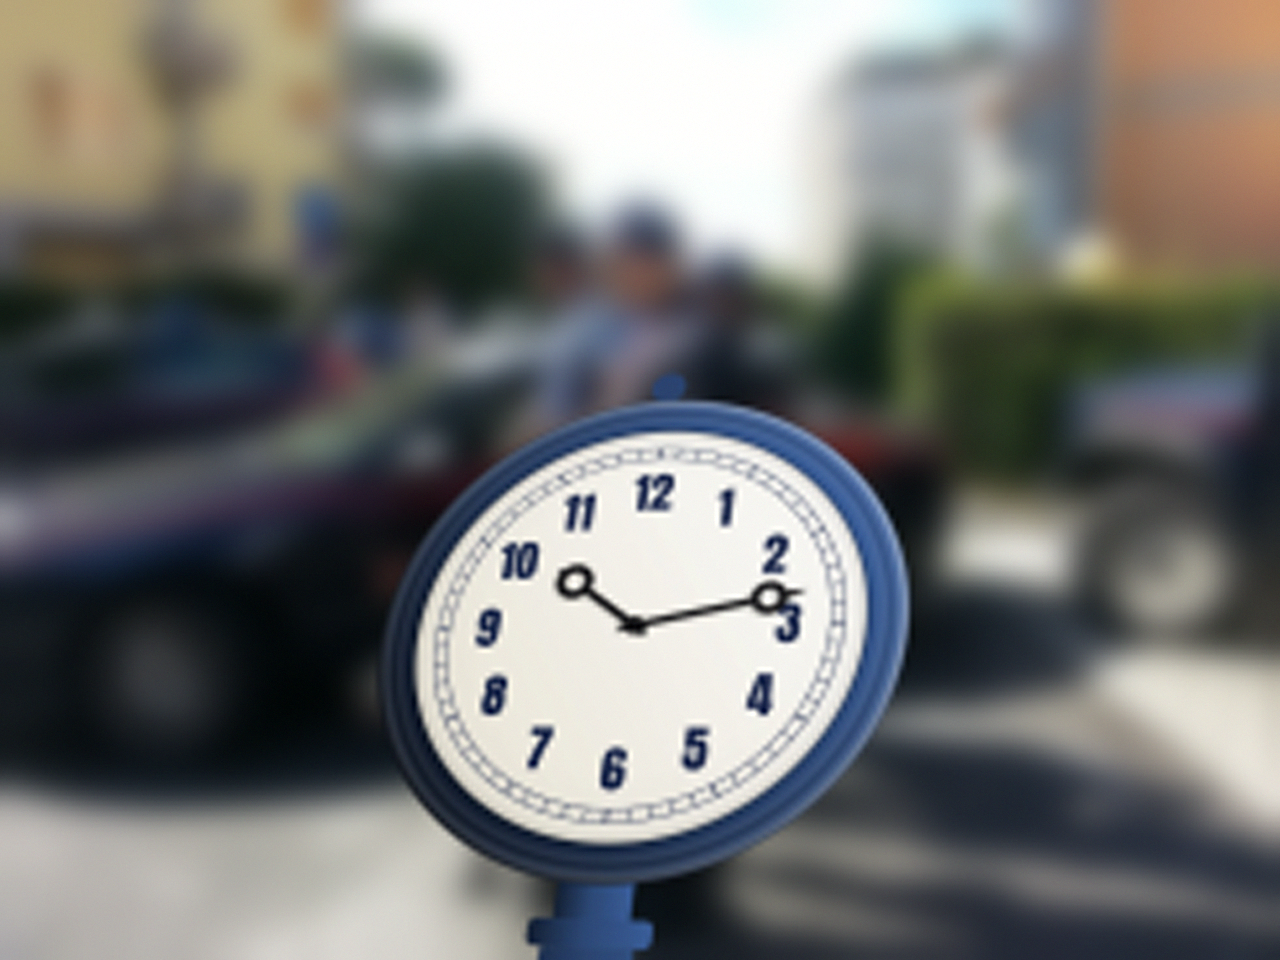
10:13
